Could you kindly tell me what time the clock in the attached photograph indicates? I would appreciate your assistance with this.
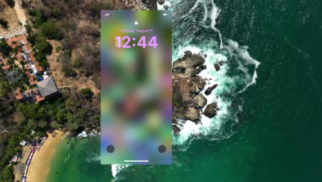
12:44
